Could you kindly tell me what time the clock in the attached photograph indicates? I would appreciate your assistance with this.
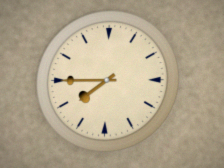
7:45
